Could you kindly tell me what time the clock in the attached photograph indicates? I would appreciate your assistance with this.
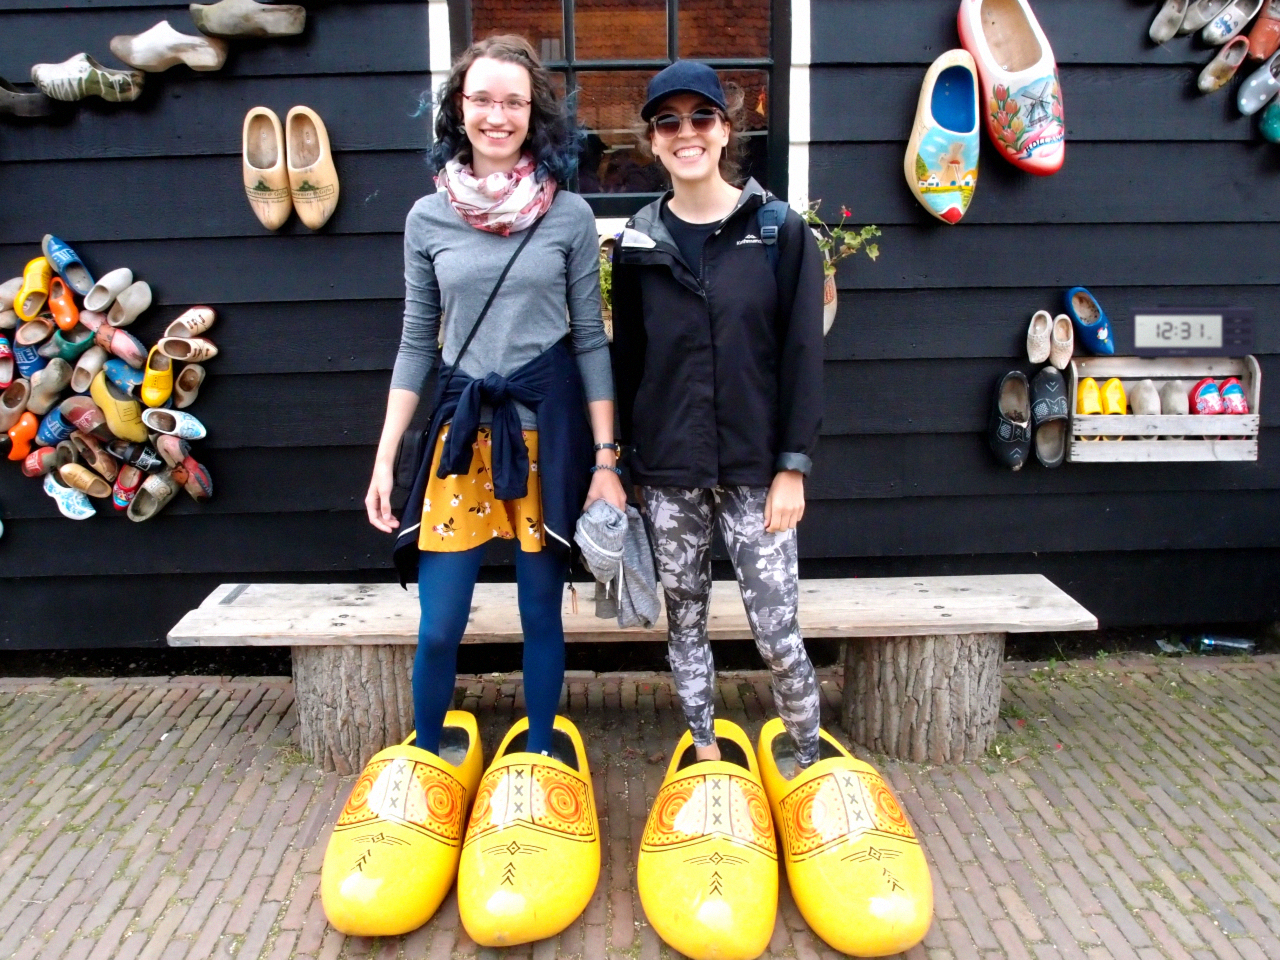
12:31
